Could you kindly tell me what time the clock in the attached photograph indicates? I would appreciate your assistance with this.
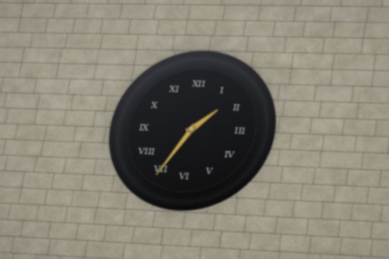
1:35
